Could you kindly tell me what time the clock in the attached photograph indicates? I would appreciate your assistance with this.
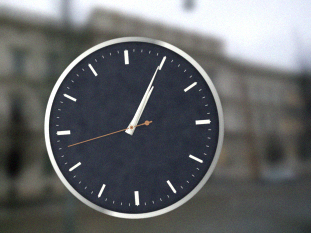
1:04:43
